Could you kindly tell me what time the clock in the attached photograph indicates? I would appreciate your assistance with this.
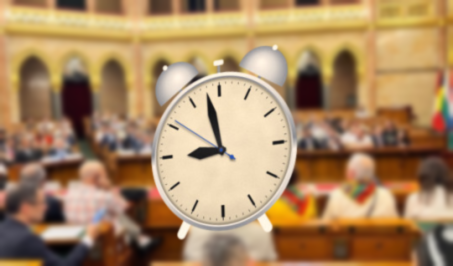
8:57:51
